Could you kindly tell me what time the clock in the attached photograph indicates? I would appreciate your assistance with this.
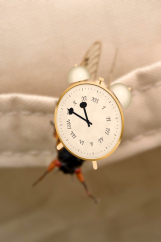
10:46
